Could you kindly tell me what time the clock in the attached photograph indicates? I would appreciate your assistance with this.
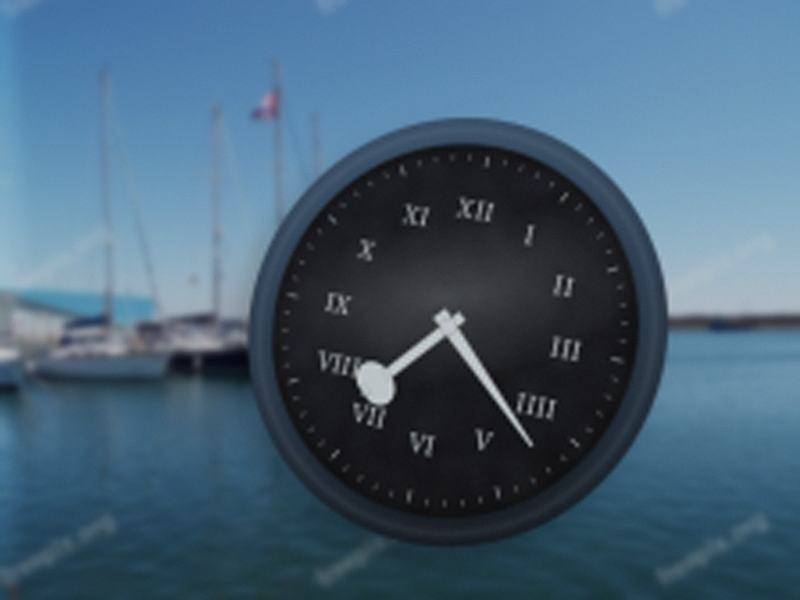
7:22
